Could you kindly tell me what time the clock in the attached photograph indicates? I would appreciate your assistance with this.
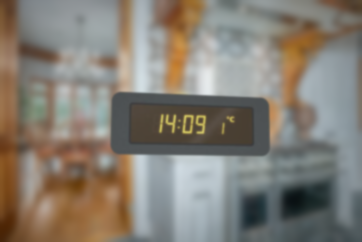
14:09
